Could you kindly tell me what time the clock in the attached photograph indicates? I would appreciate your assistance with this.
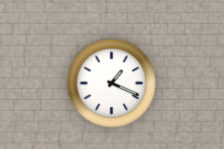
1:19
